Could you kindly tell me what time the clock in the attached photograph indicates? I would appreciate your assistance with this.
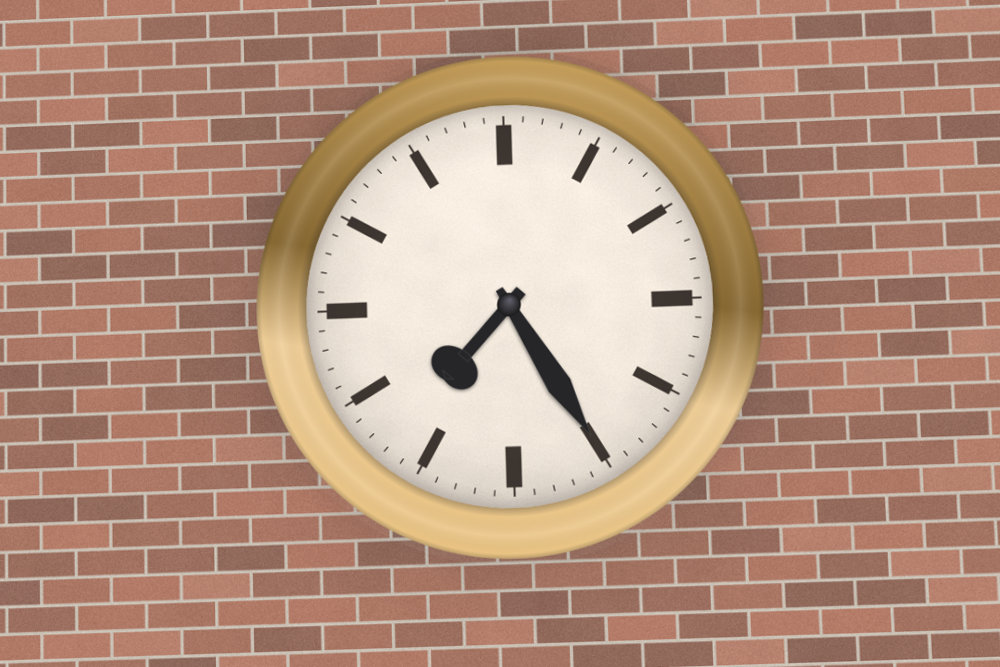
7:25
